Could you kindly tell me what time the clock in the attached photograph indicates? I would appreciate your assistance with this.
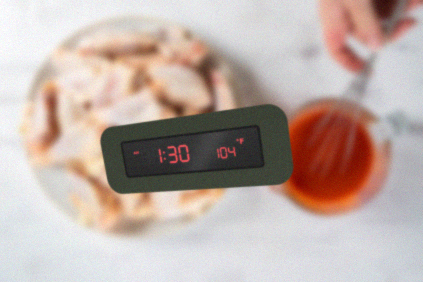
1:30
